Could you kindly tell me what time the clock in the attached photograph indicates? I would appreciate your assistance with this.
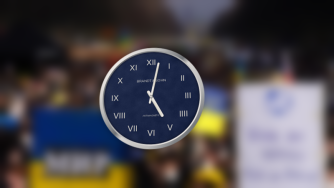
5:02
